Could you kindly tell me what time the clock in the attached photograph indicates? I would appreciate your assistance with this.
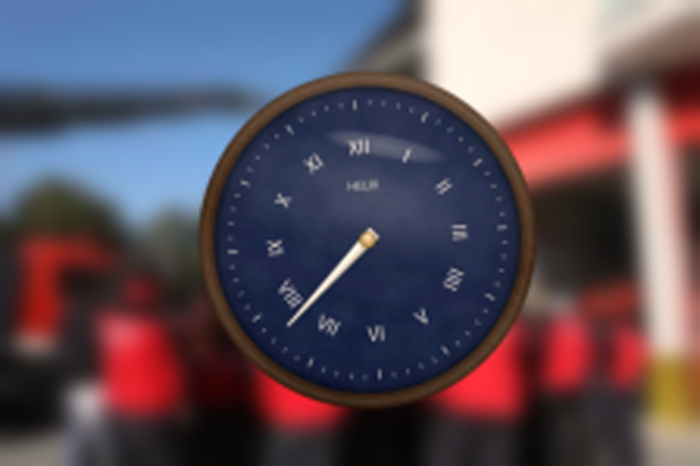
7:38
